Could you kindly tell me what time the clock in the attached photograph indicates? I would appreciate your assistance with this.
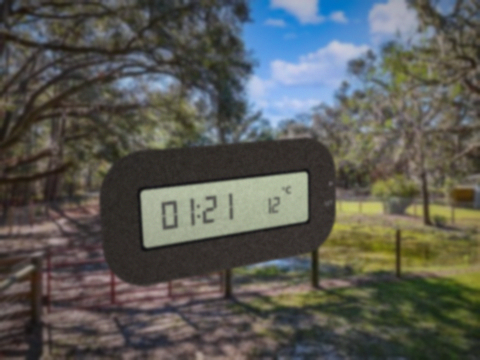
1:21
